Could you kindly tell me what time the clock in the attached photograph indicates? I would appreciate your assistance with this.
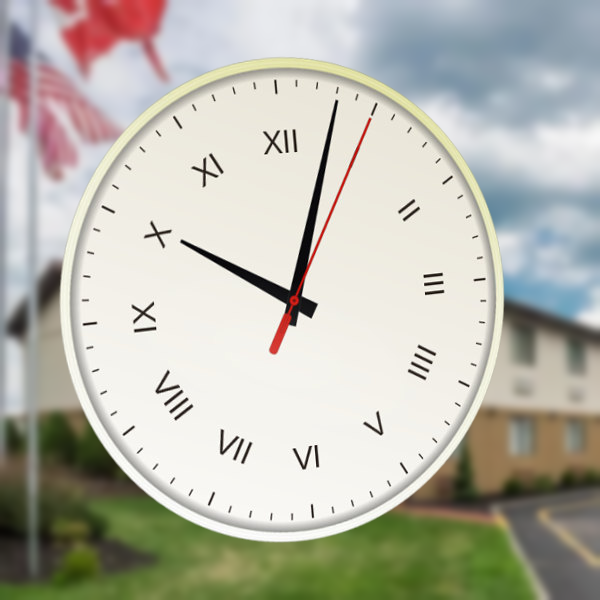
10:03:05
